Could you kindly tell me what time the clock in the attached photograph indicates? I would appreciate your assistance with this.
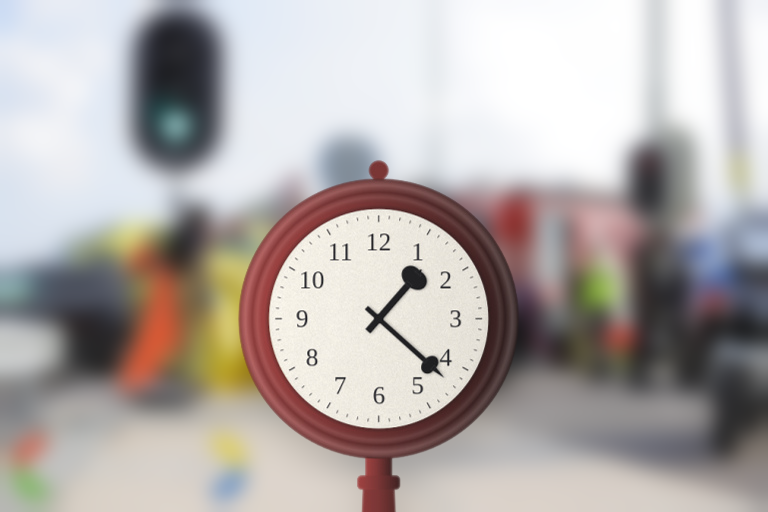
1:22
